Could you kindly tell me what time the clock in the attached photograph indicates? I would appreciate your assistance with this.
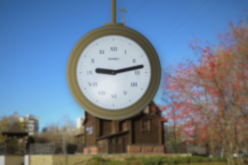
9:13
